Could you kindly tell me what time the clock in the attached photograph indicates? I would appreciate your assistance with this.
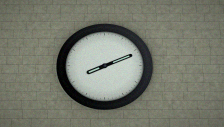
8:11
